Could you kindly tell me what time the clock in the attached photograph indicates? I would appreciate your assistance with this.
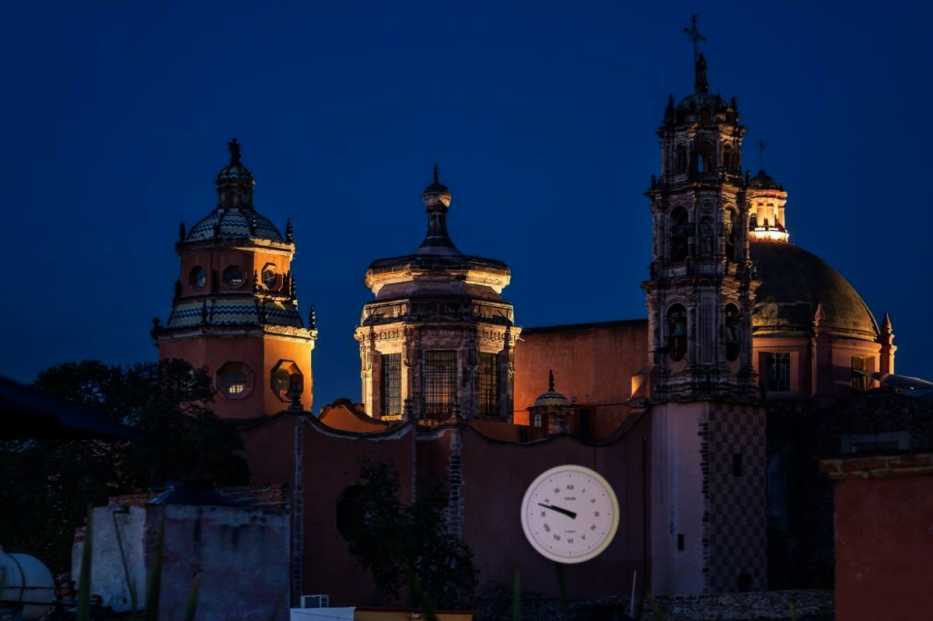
9:48
